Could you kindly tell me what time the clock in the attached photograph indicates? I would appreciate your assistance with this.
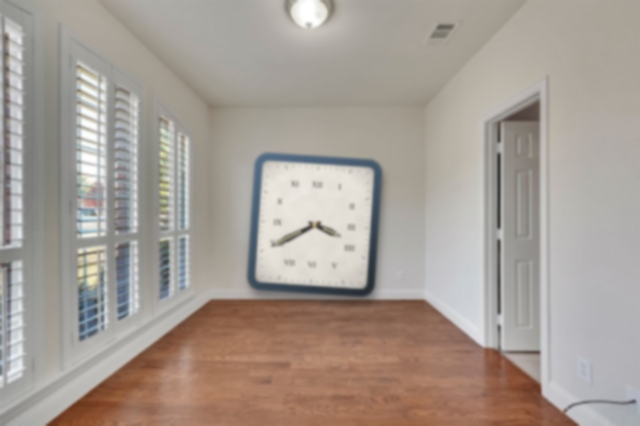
3:40
